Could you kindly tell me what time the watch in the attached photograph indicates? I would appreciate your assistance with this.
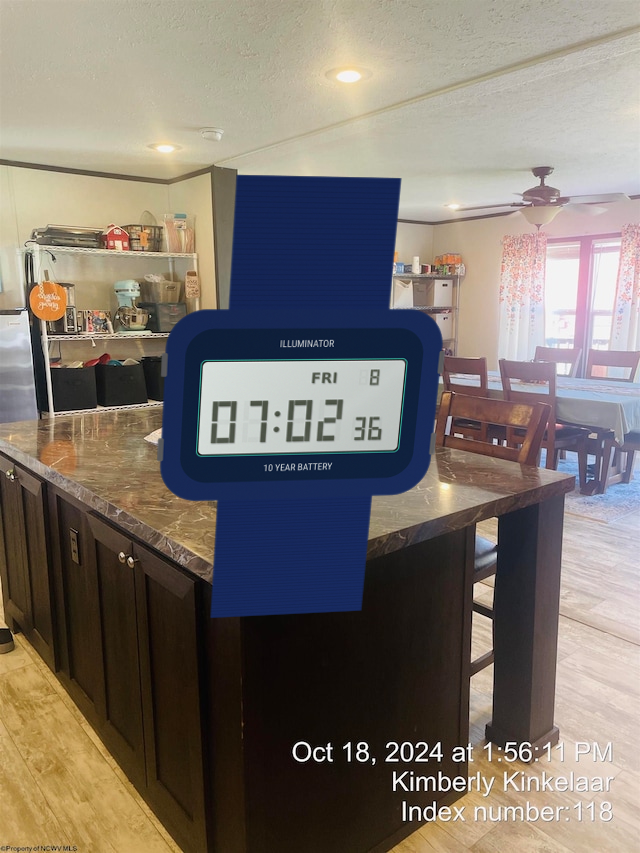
7:02:36
